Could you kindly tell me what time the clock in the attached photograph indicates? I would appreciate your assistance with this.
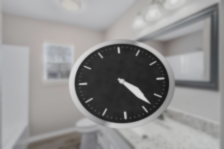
4:23
